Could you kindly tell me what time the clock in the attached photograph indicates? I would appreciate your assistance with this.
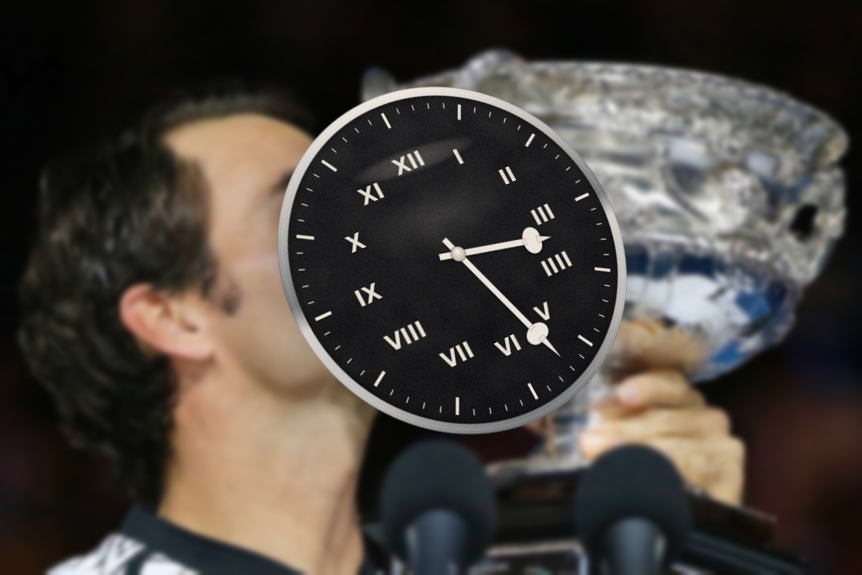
3:27
